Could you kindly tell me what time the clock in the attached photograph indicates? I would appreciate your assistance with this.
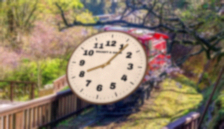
8:06
